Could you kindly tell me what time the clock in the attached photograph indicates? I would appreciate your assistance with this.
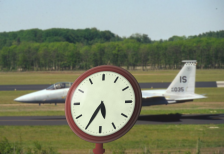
5:35
